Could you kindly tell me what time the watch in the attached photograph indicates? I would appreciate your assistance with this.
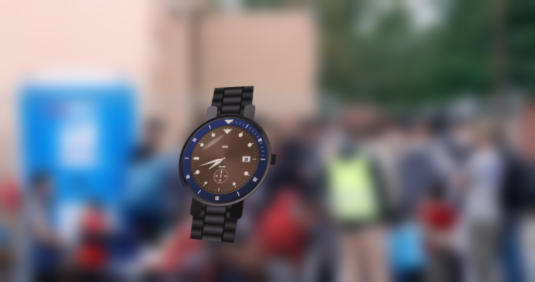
7:42
